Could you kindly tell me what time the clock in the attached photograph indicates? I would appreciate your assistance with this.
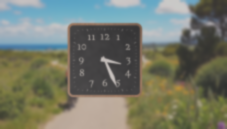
3:26
